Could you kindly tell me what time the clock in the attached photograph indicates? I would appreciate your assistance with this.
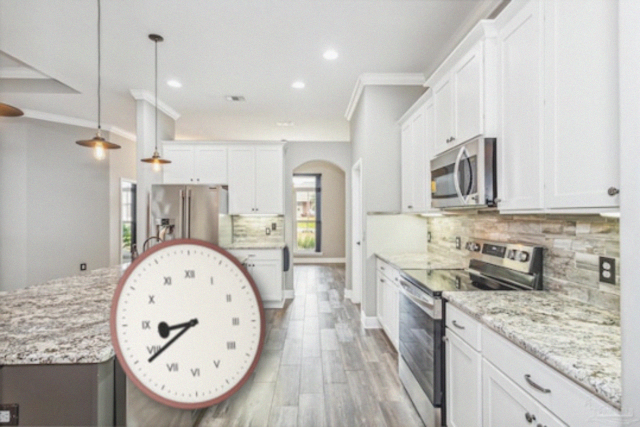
8:39
